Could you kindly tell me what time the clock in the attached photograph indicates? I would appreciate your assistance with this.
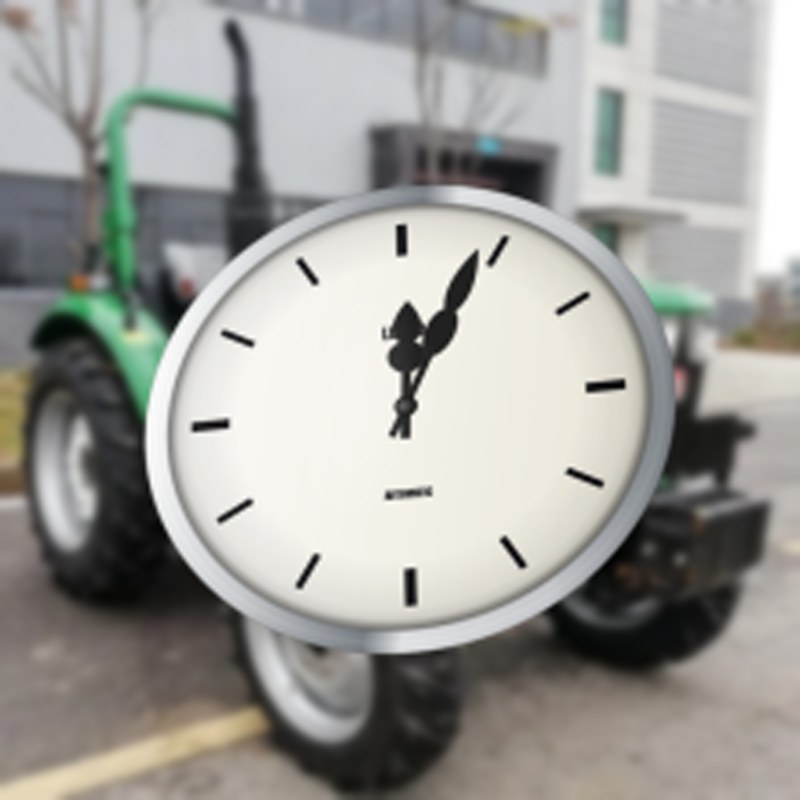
12:04
